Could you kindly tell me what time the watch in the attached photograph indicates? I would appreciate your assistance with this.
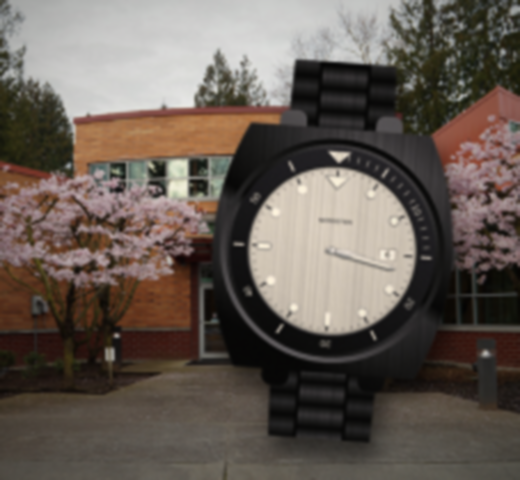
3:17
